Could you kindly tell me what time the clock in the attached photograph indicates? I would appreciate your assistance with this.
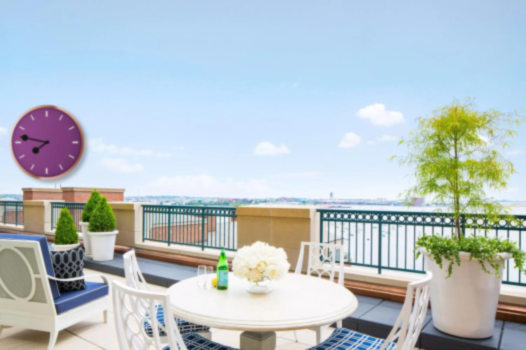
7:47
